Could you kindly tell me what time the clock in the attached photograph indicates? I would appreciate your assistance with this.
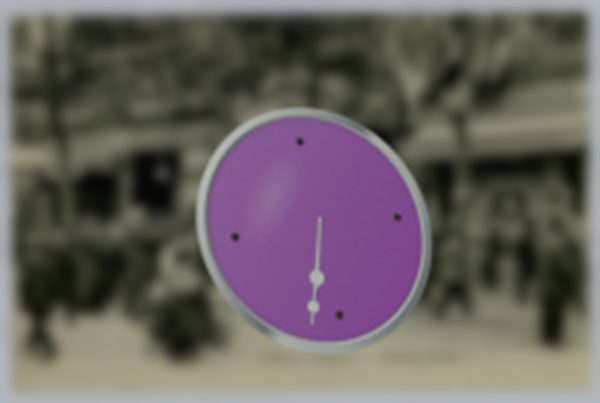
6:33
